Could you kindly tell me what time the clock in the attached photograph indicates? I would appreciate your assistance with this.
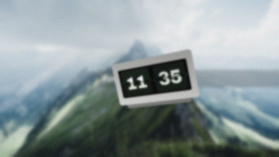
11:35
